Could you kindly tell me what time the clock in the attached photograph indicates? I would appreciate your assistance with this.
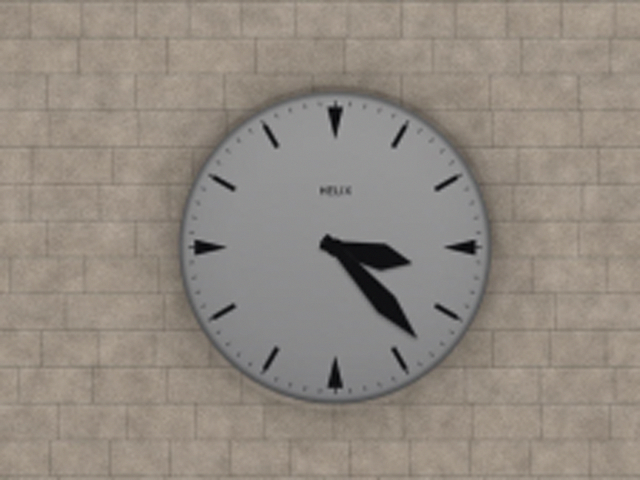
3:23
